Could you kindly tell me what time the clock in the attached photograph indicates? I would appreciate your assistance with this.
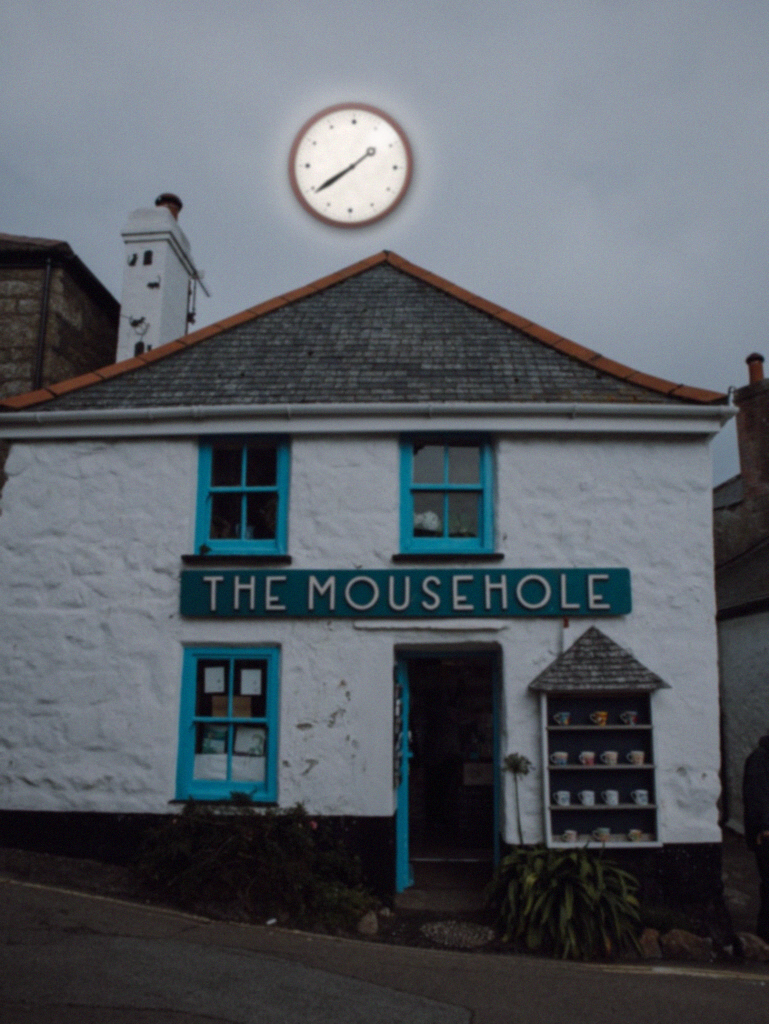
1:39
